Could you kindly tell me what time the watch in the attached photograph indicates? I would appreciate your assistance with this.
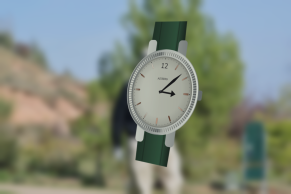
3:08
